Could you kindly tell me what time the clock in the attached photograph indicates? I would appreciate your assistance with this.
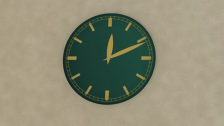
12:11
